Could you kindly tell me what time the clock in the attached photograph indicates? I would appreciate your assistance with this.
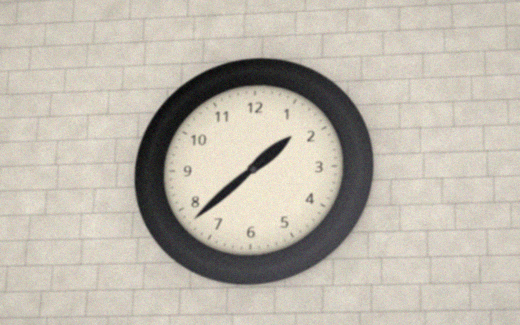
1:38
